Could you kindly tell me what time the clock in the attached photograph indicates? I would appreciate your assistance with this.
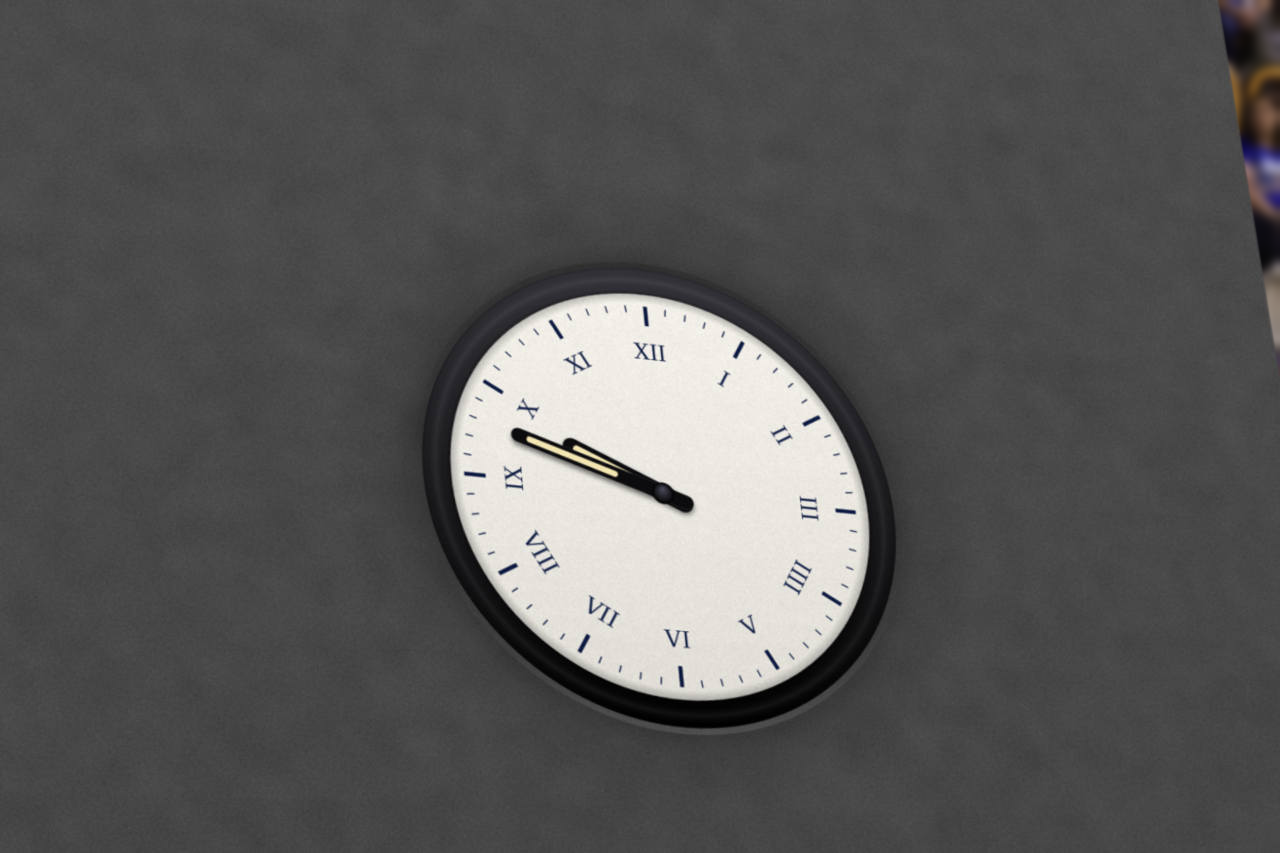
9:48
